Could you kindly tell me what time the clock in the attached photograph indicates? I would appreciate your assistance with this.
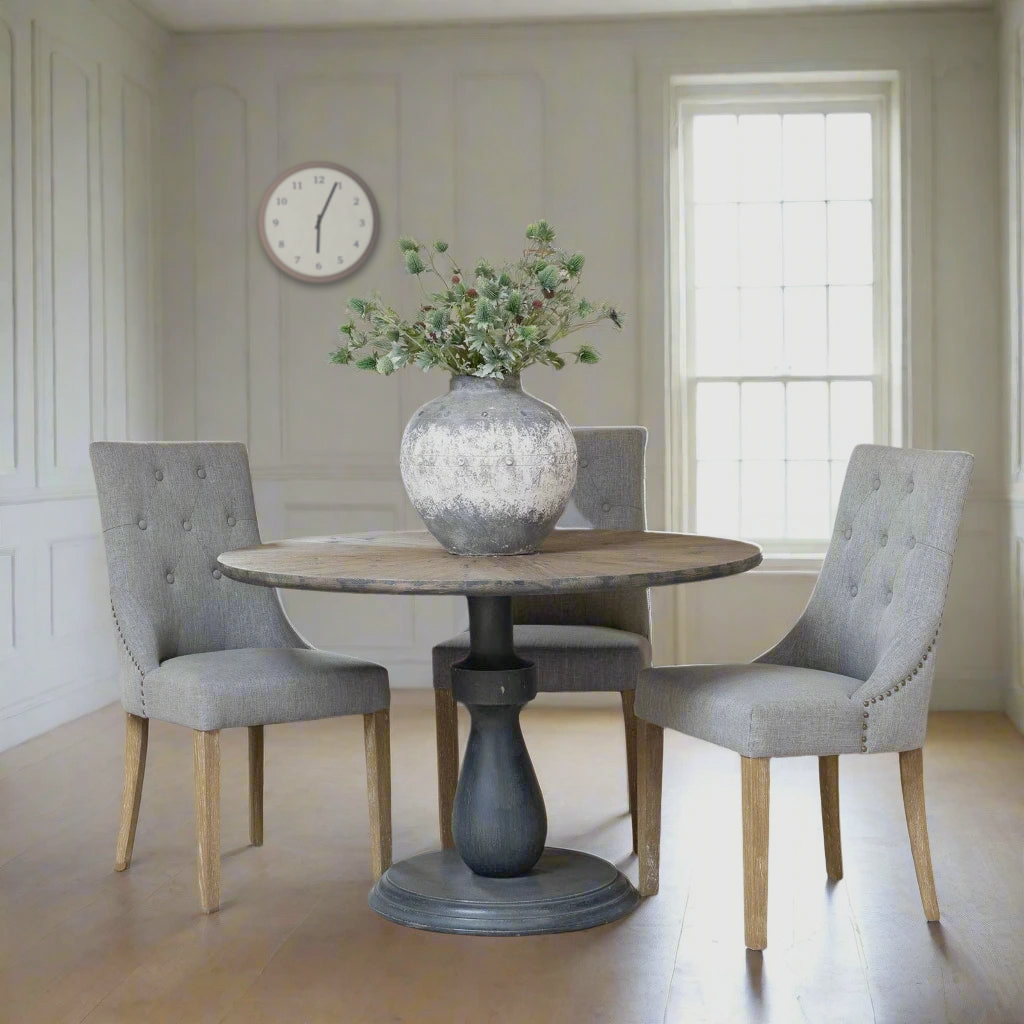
6:04
